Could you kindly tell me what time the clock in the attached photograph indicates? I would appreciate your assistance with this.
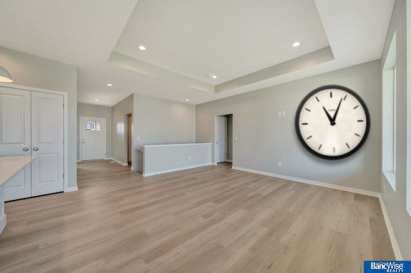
11:04
